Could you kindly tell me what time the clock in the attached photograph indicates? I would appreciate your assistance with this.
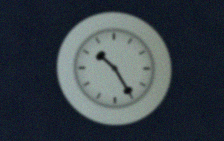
10:25
